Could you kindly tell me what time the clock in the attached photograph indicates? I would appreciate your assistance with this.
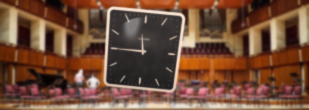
11:45
